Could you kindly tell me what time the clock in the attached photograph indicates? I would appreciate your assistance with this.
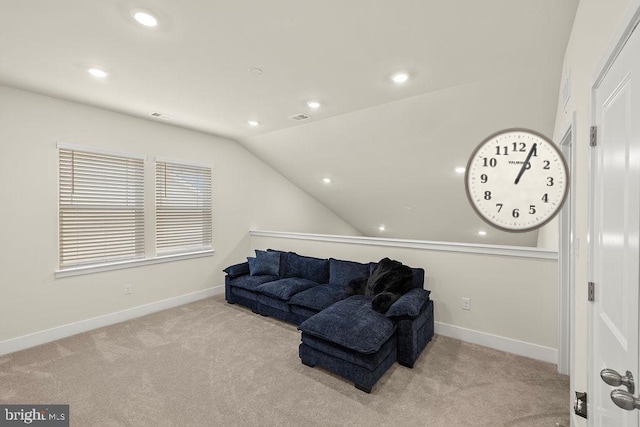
1:04
